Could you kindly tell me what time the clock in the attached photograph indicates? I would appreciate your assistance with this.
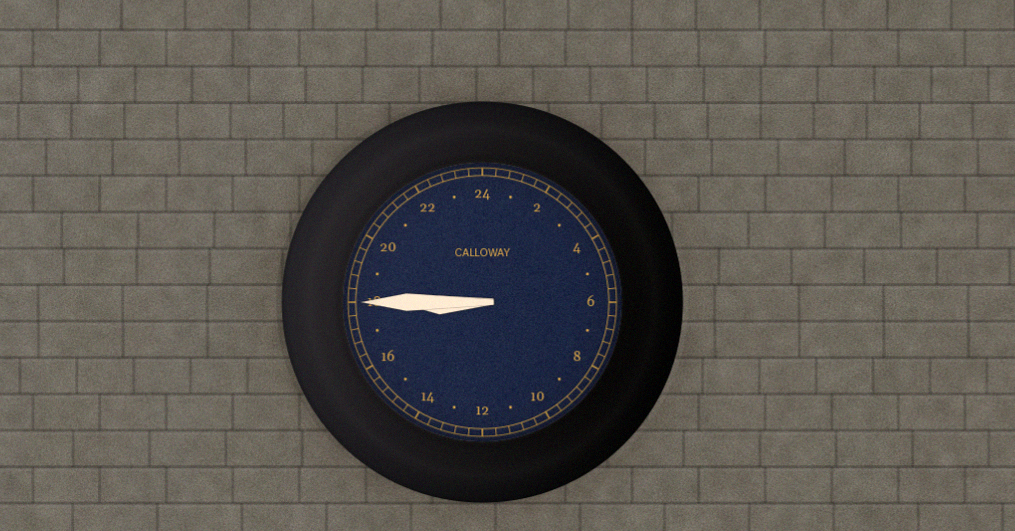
17:45
